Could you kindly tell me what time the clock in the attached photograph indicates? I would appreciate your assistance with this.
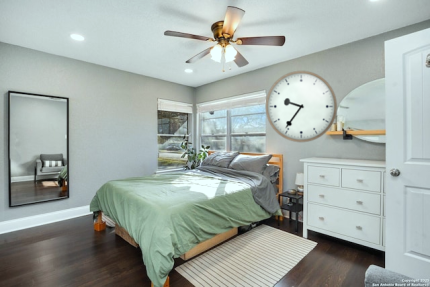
9:36
